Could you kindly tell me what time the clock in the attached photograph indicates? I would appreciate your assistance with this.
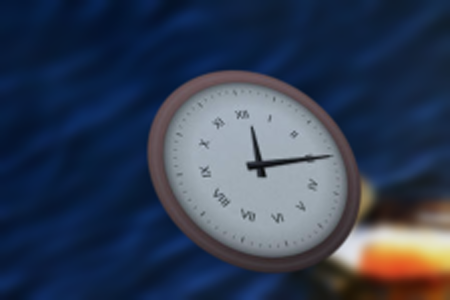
12:15
